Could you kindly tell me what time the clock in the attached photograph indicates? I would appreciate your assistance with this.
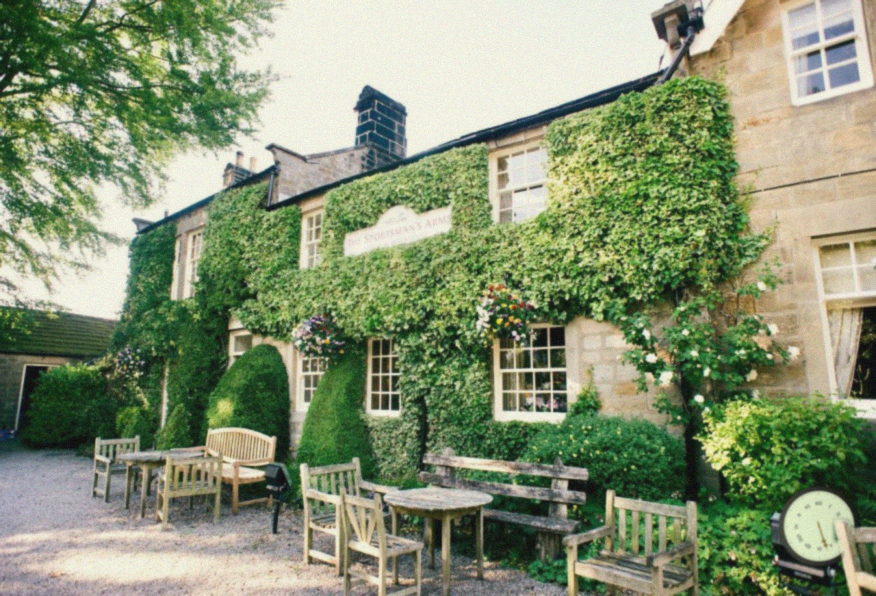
5:27
